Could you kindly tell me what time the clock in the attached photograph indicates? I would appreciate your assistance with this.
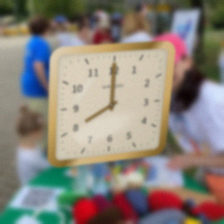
8:00
